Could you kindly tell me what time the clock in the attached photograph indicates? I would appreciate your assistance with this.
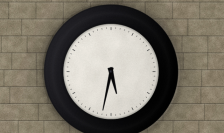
5:32
